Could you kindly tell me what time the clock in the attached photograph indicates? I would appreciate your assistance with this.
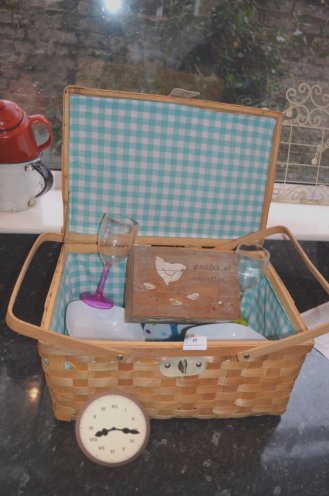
8:16
